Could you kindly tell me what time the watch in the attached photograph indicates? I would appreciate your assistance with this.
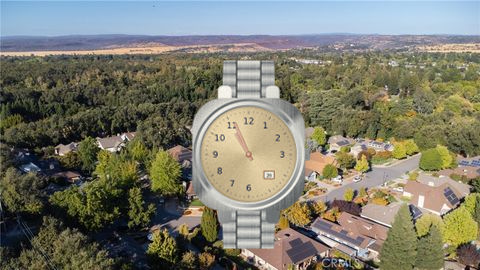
10:56
